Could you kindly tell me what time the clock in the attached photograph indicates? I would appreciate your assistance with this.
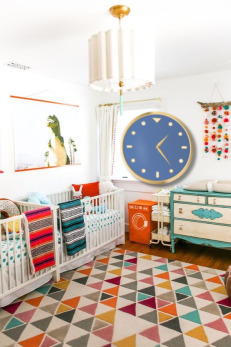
1:24
